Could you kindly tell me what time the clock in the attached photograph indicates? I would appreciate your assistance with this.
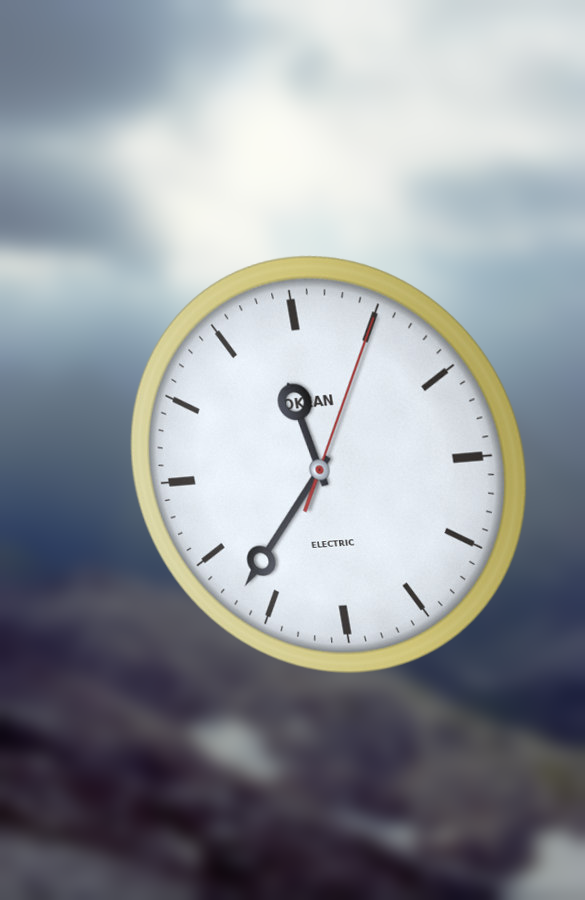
11:37:05
